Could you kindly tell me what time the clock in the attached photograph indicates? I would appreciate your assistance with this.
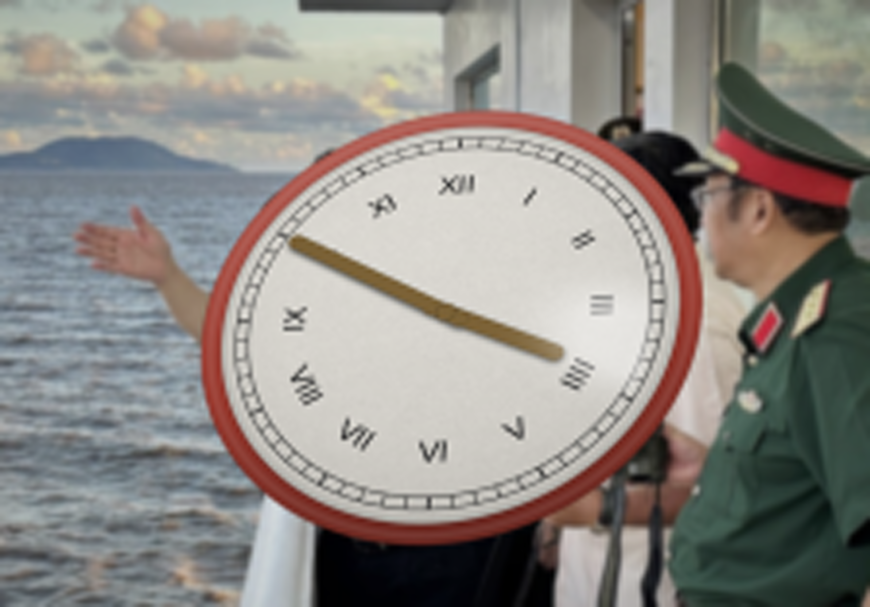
3:50
